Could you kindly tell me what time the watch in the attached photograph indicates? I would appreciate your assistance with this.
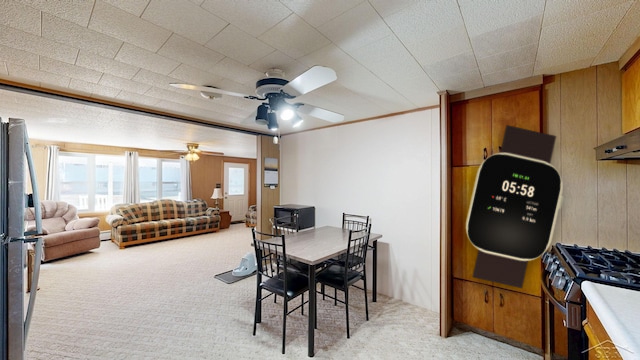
5:58
